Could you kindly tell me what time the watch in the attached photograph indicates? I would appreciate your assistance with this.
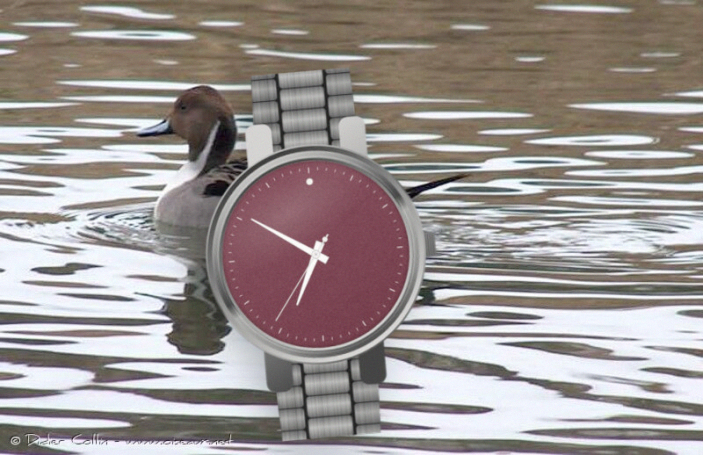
6:50:36
